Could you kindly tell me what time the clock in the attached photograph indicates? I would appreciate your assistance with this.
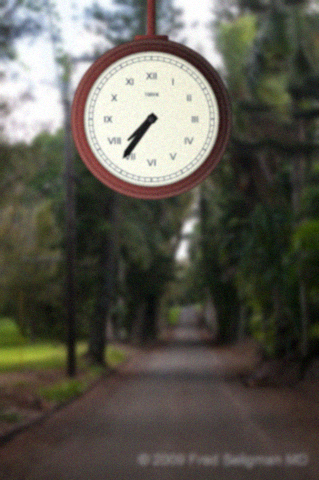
7:36
